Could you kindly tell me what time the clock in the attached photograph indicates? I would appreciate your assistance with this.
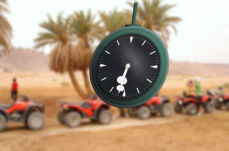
6:32
